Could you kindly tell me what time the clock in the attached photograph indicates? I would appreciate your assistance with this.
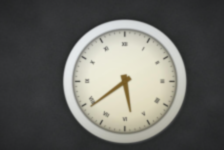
5:39
